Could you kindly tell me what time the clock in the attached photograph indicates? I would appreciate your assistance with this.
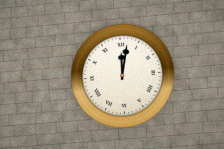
12:02
